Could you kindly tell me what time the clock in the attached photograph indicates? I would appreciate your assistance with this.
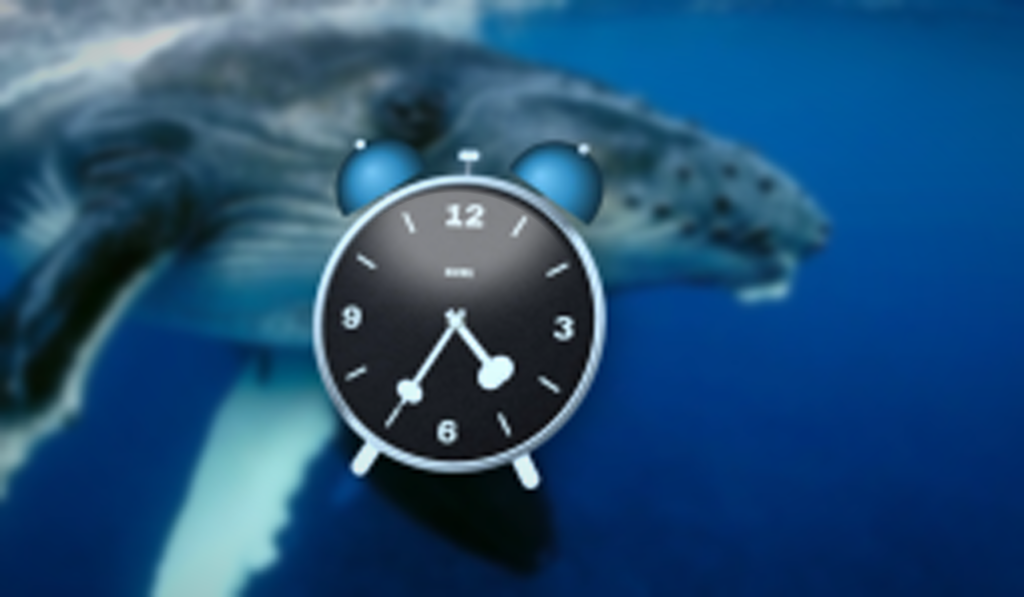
4:35
